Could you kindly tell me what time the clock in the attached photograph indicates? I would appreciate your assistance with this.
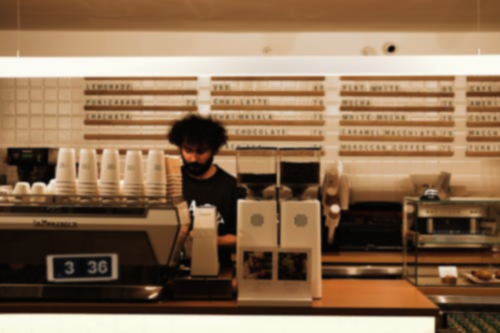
3:36
